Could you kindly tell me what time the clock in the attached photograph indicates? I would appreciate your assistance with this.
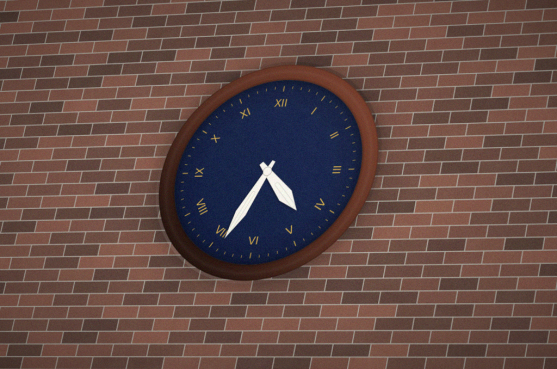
4:34
